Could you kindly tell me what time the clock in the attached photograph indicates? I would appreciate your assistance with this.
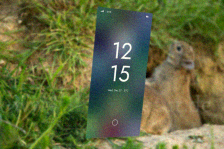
12:15
